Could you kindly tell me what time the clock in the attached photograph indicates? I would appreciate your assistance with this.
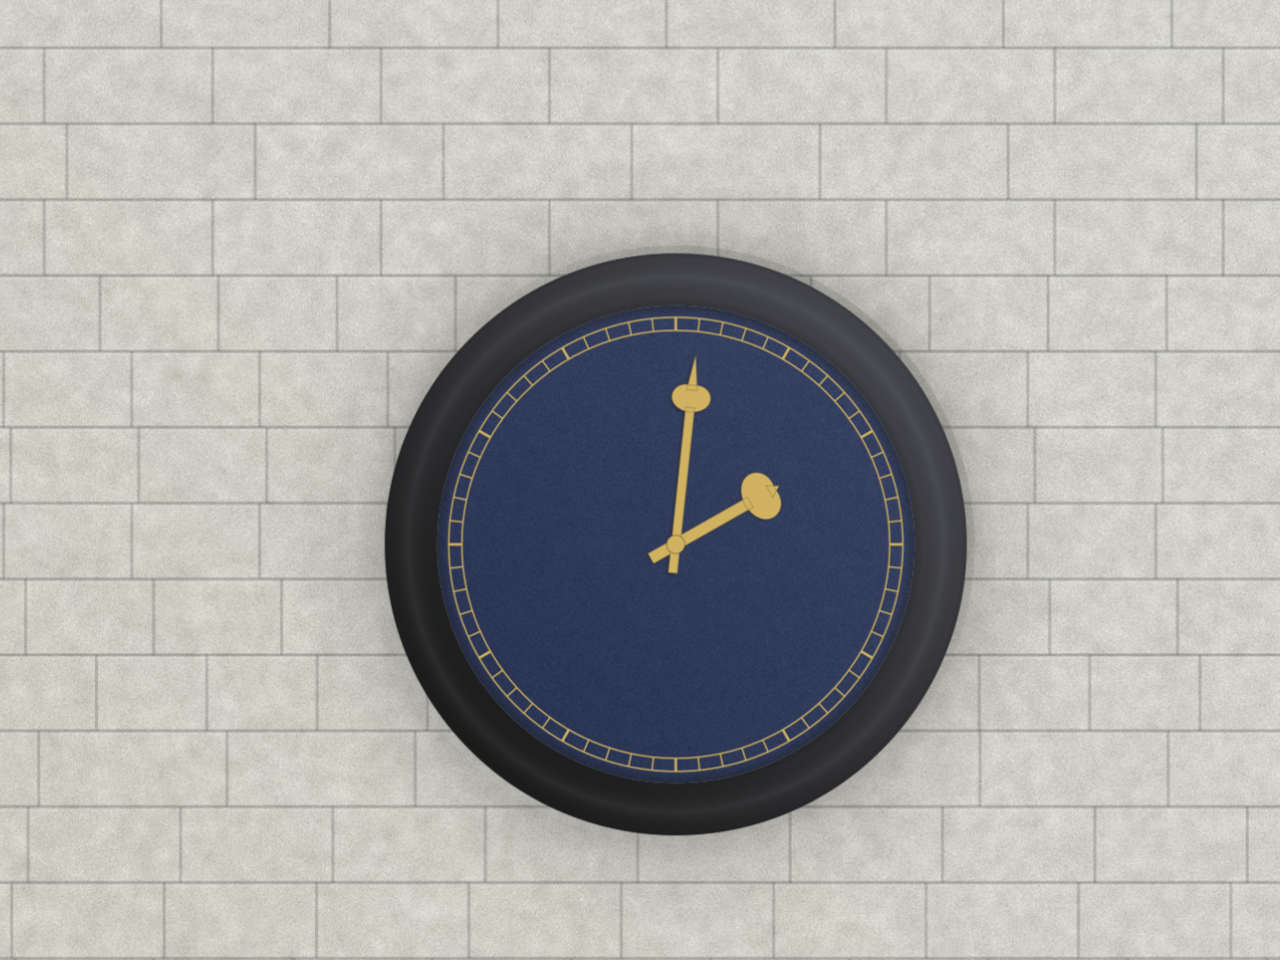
2:01
